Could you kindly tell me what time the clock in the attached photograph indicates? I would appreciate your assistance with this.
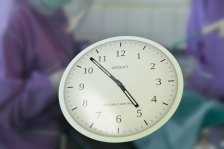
4:53
